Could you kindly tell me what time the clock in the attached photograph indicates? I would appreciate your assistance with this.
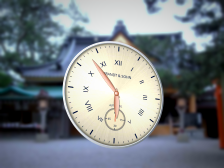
5:53
